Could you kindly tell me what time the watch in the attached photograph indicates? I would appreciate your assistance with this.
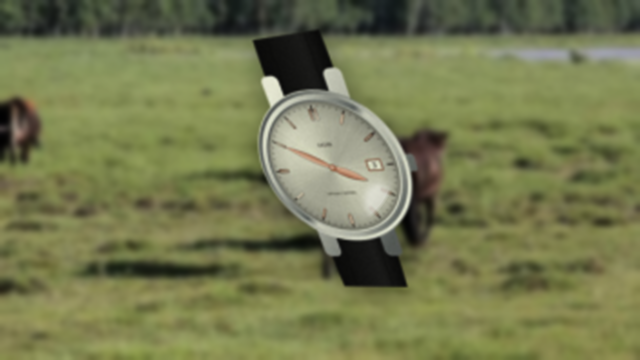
3:50
